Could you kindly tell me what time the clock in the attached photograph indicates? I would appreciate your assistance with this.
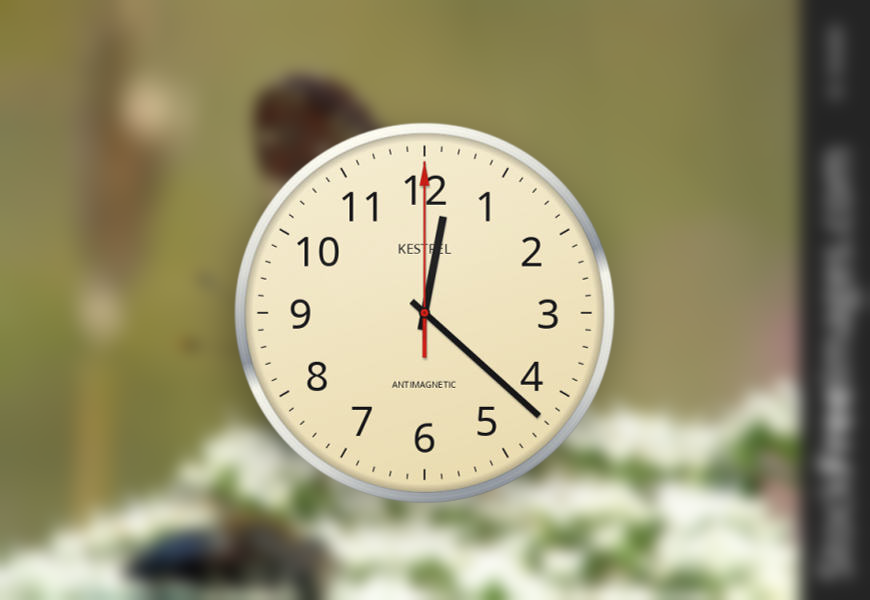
12:22:00
